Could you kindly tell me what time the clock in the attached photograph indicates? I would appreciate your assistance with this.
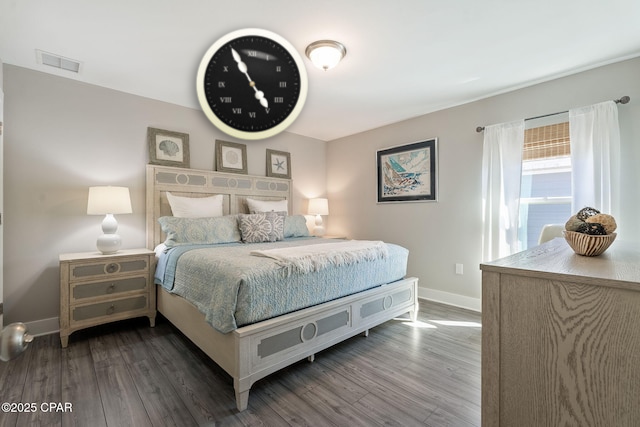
4:55
